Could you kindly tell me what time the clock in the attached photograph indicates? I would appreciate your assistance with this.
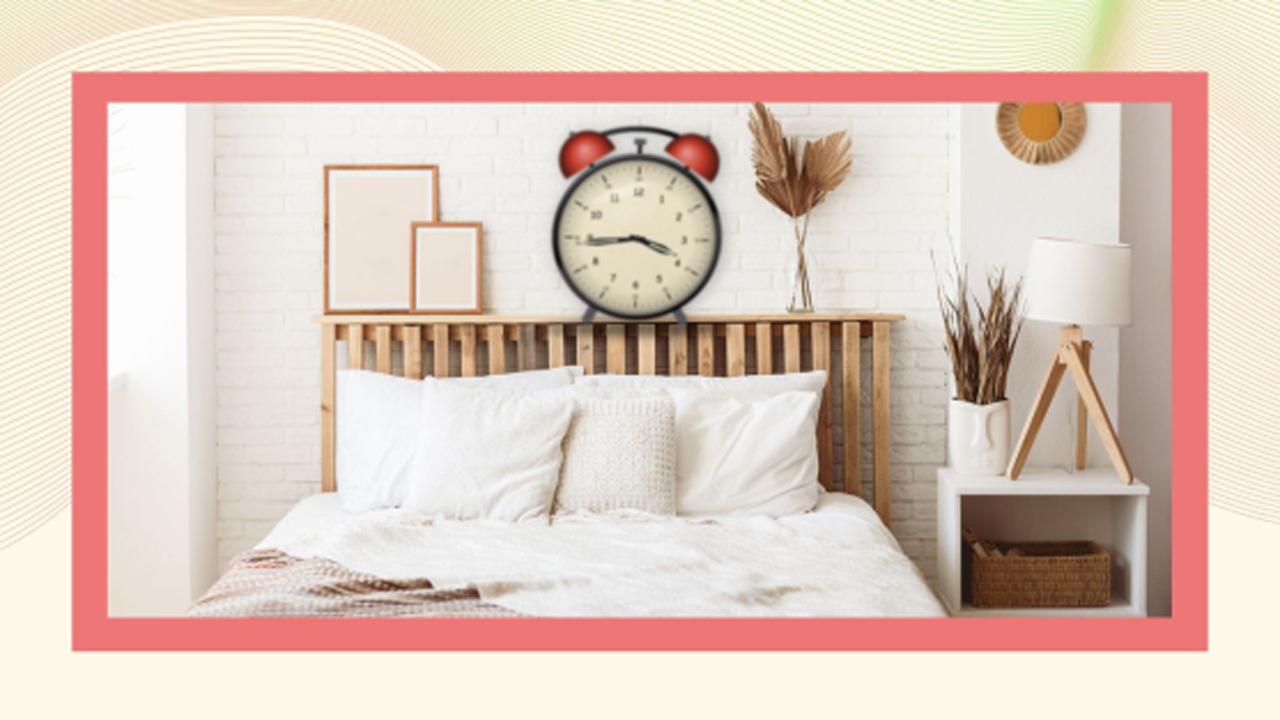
3:44
